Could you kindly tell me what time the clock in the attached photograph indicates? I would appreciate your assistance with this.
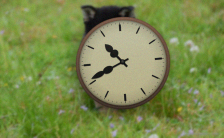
10:41
